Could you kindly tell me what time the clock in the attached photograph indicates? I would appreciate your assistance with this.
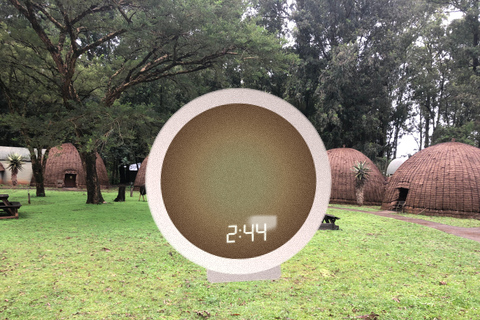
2:44
